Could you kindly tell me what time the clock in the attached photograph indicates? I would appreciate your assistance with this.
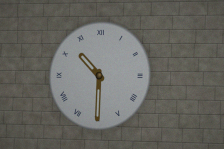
10:30
